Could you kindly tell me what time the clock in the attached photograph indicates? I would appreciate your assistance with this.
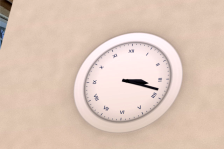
3:18
